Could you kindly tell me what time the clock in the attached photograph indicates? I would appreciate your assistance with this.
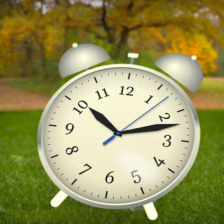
10:12:07
